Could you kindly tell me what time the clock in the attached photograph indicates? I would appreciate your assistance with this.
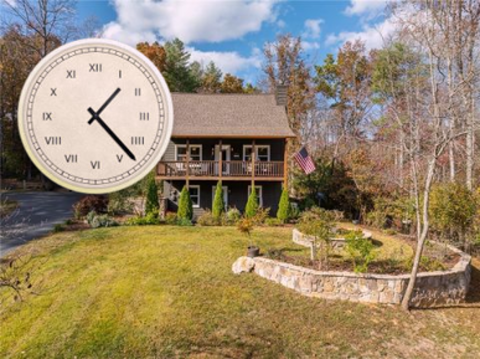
1:23
